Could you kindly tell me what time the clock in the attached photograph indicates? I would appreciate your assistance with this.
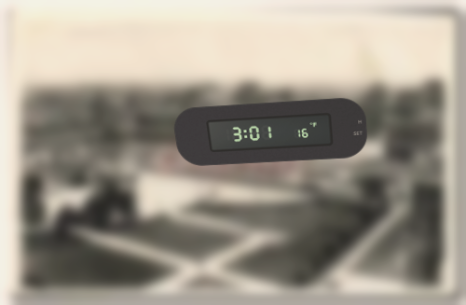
3:01
